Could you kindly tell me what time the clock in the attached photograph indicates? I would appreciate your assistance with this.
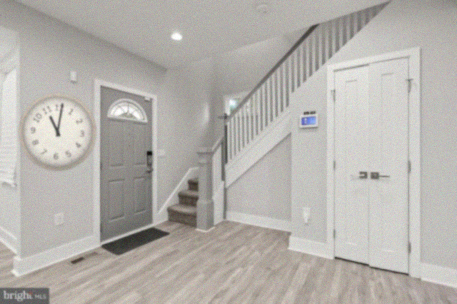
11:01
